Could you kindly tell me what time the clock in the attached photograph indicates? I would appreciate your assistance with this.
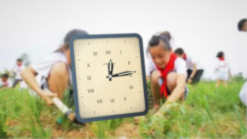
12:14
